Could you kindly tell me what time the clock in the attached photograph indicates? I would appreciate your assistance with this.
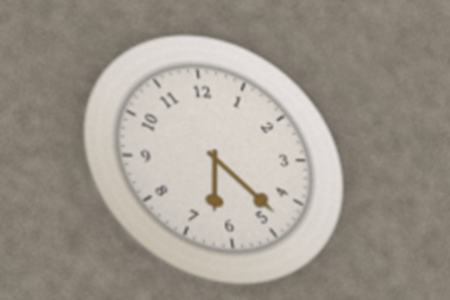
6:23
